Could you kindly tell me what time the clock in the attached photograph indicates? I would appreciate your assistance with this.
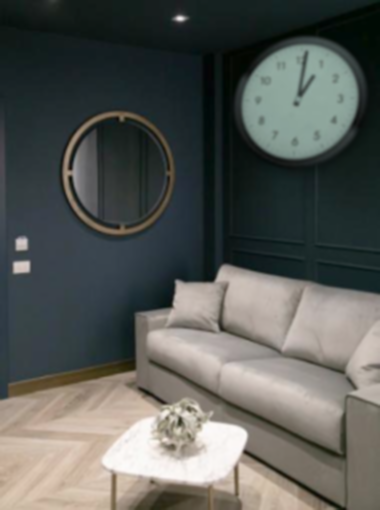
1:01
